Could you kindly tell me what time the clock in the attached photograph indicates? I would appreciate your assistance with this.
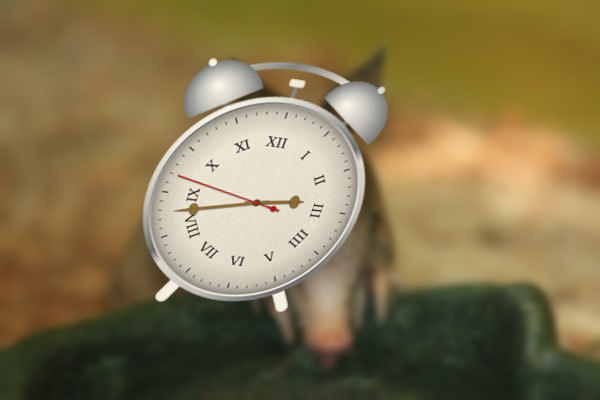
2:42:47
